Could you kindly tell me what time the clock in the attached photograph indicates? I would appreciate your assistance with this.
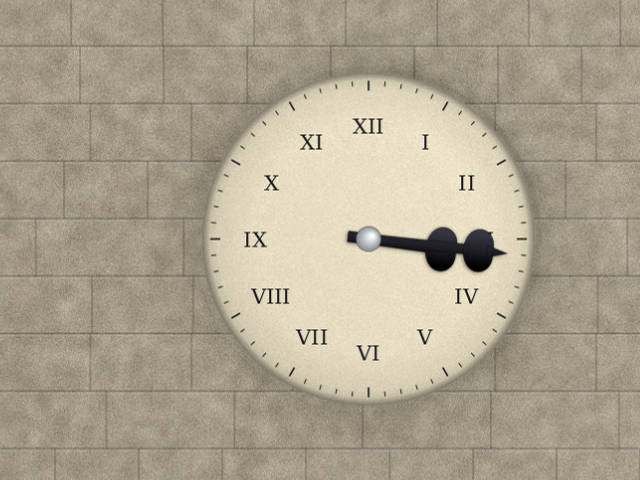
3:16
